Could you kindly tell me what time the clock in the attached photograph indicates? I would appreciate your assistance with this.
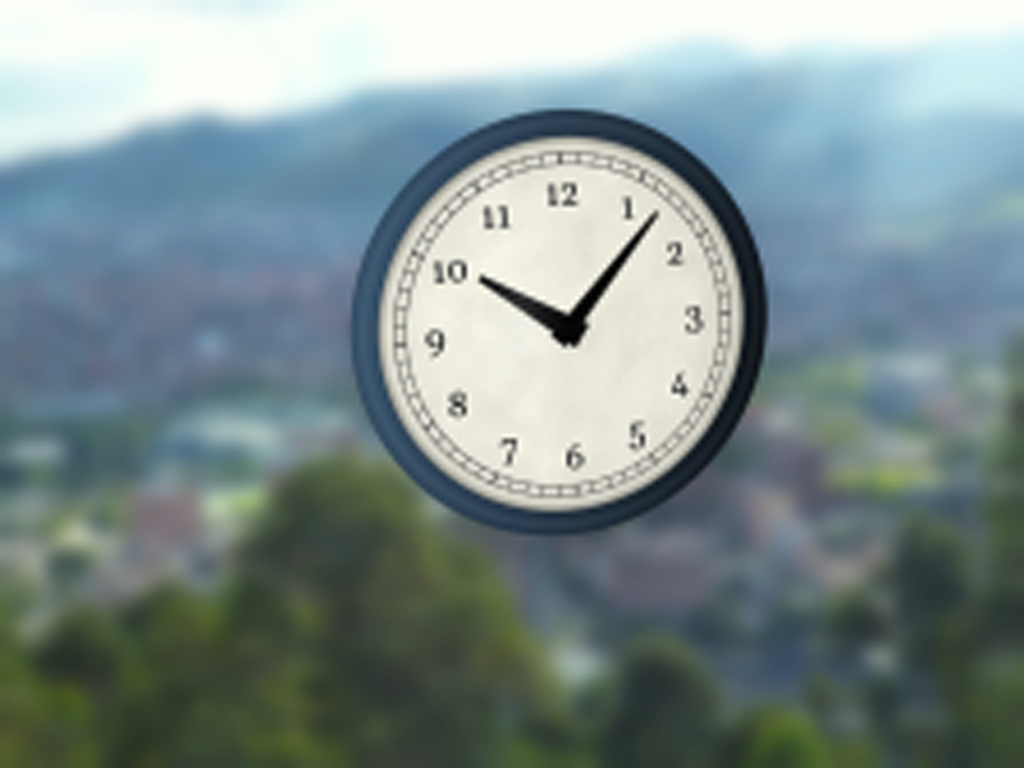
10:07
